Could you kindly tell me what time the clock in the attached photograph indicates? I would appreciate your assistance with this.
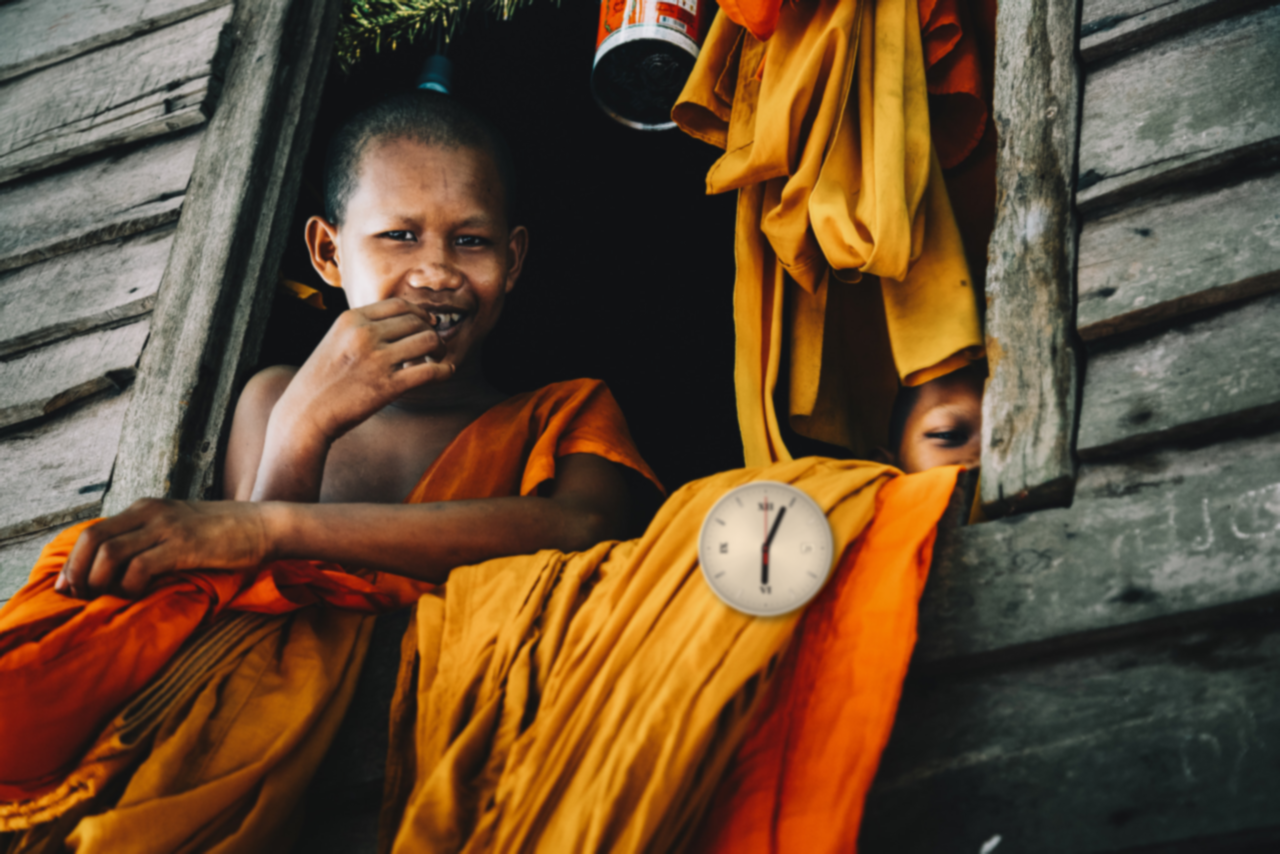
6:04:00
